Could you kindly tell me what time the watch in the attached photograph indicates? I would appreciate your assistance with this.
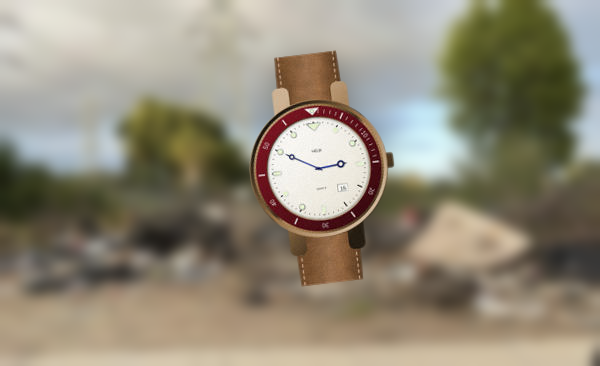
2:50
